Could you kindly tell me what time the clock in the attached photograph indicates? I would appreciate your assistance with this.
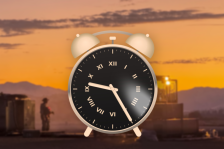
9:25
